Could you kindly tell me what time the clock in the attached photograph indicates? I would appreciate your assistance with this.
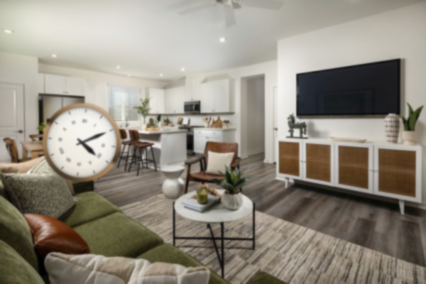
4:10
